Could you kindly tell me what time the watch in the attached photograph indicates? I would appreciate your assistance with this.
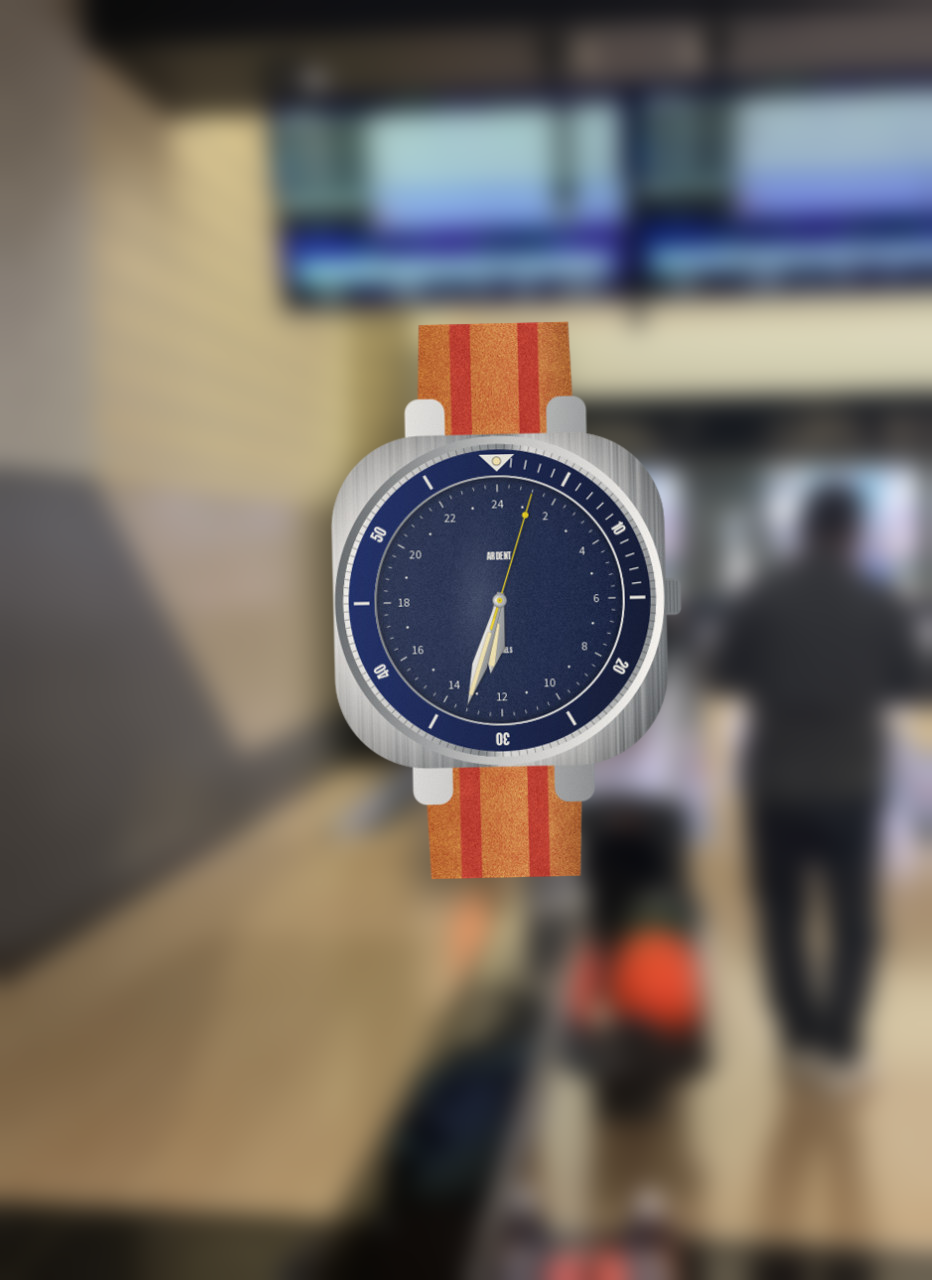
12:33:03
